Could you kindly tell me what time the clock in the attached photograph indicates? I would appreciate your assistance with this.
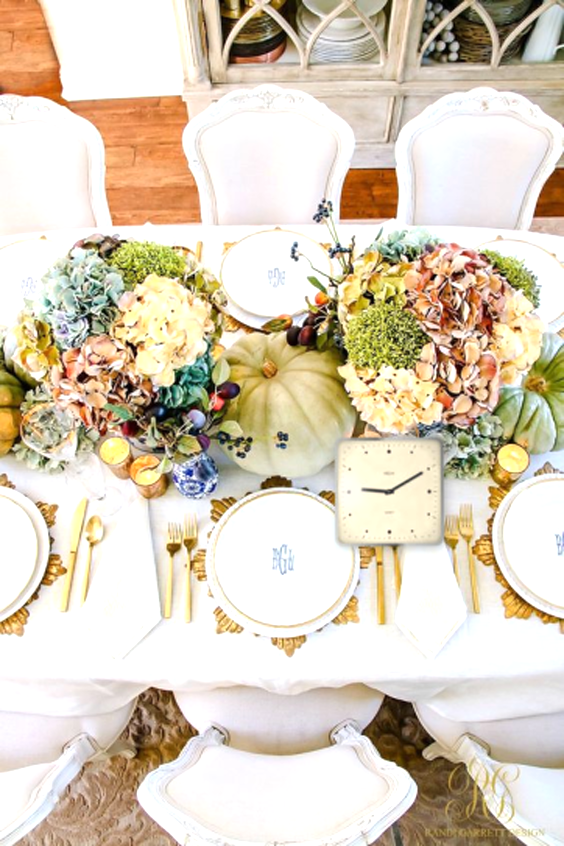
9:10
